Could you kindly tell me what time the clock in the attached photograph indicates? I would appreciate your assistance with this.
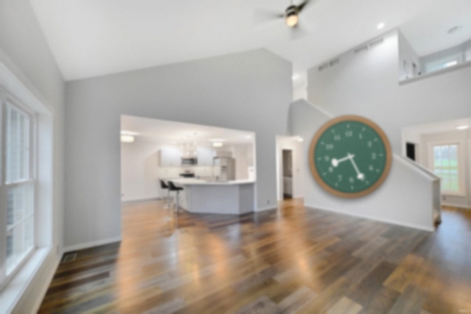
8:26
